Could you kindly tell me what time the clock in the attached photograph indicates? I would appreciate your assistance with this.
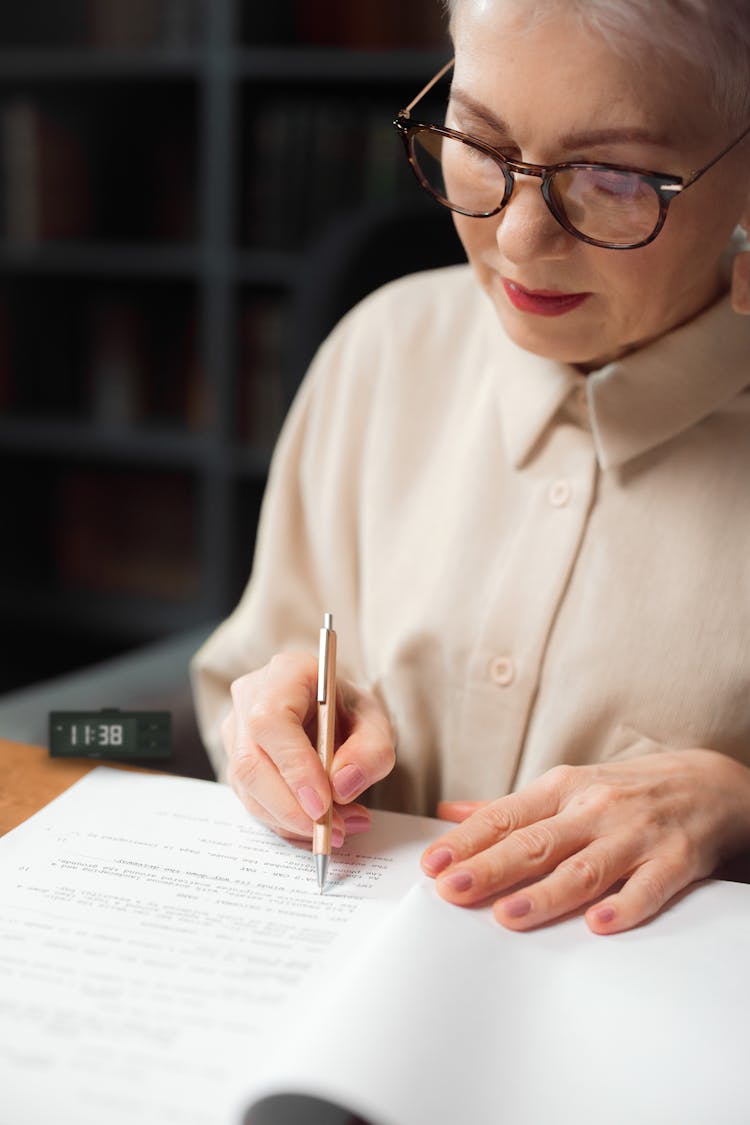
11:38
